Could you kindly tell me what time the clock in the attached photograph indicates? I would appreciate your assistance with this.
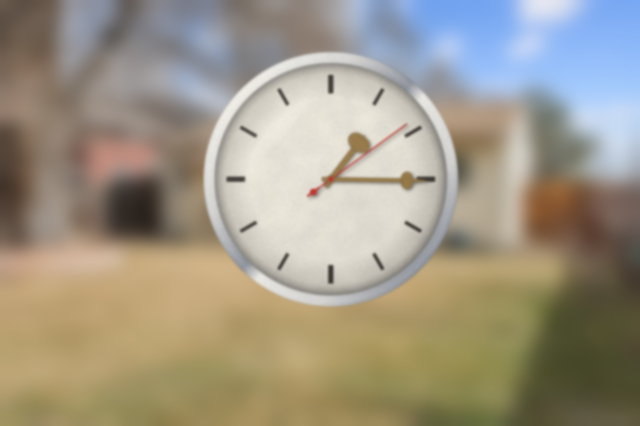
1:15:09
